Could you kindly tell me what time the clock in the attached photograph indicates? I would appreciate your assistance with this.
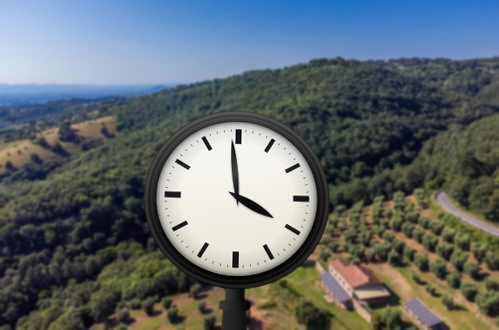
3:59
